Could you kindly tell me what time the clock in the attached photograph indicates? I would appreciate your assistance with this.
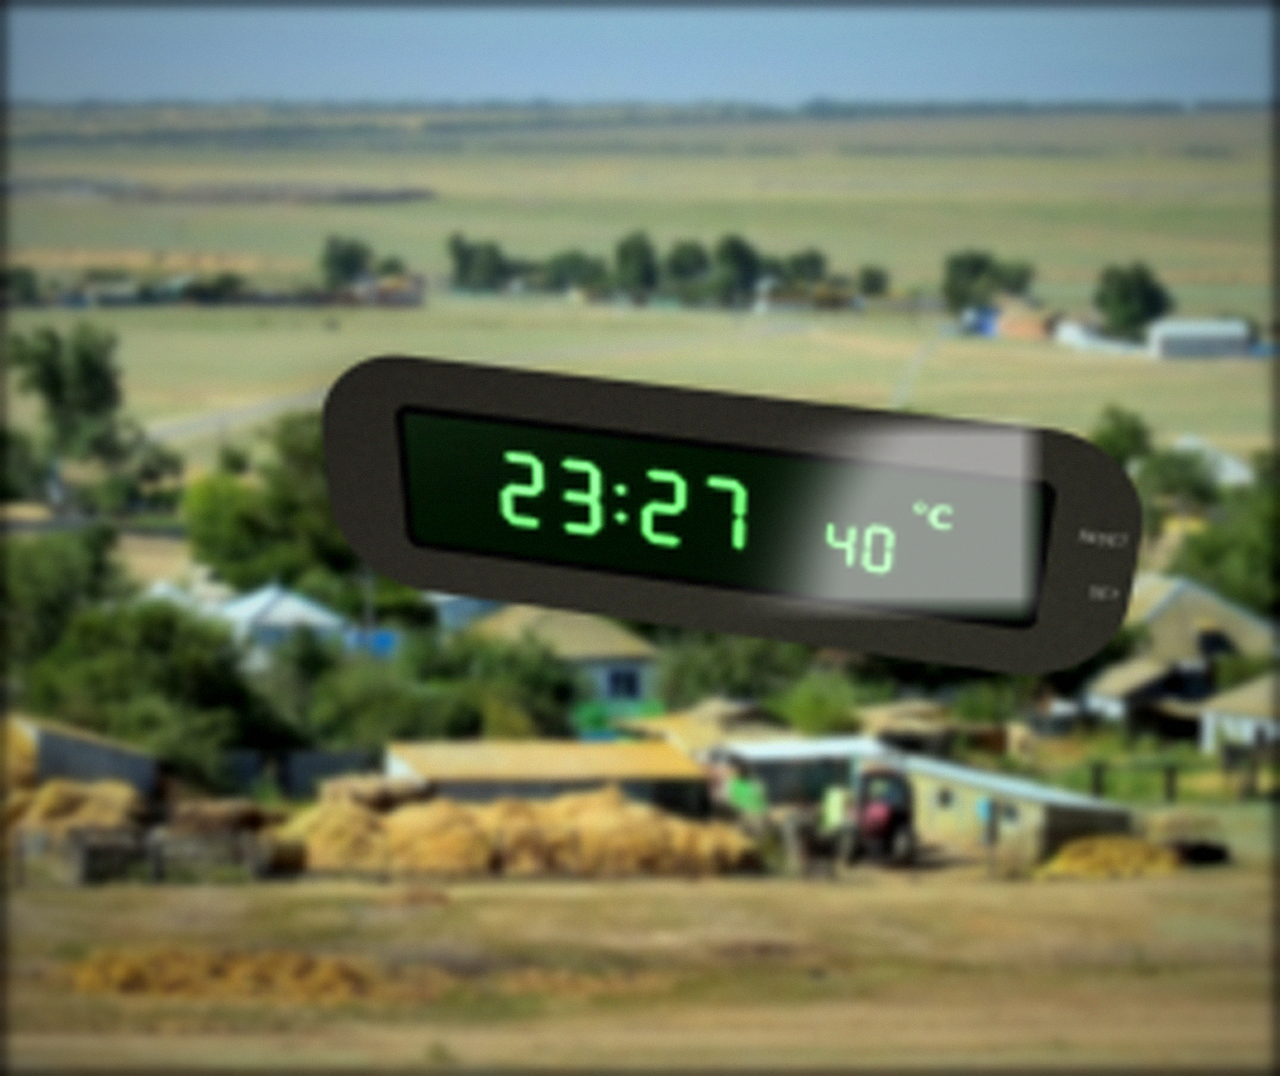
23:27
